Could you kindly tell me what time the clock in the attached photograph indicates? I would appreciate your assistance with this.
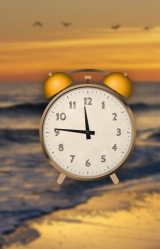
11:46
